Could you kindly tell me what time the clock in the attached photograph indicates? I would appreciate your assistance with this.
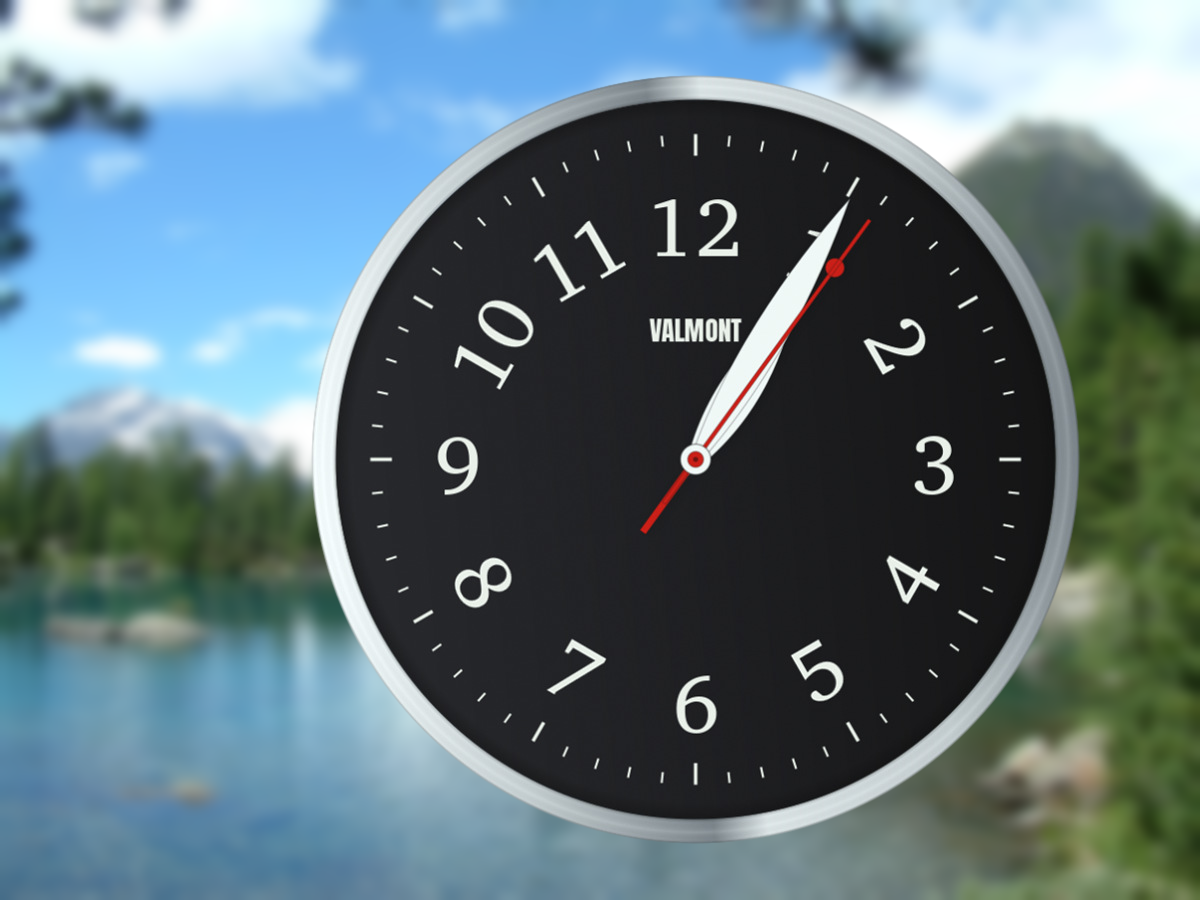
1:05:06
